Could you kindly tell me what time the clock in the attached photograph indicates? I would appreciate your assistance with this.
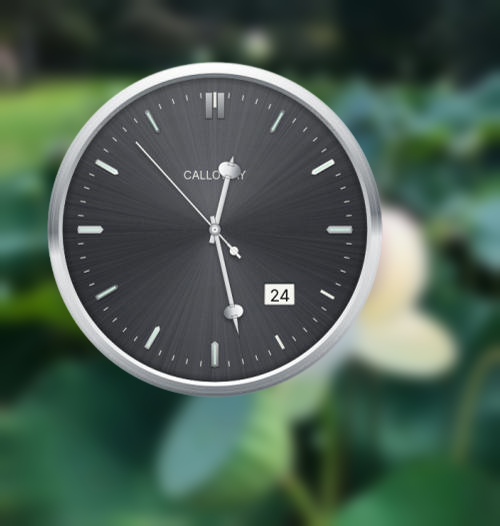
12:27:53
